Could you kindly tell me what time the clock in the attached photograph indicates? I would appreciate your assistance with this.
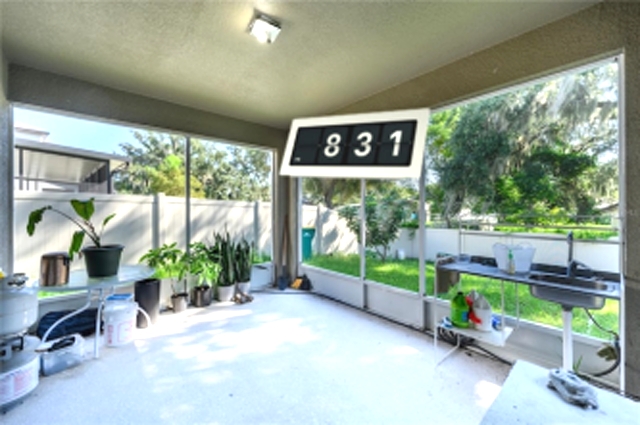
8:31
